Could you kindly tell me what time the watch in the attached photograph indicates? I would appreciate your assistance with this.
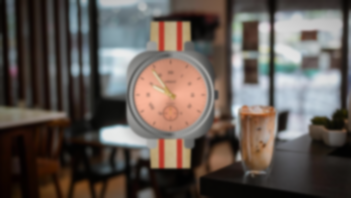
9:54
